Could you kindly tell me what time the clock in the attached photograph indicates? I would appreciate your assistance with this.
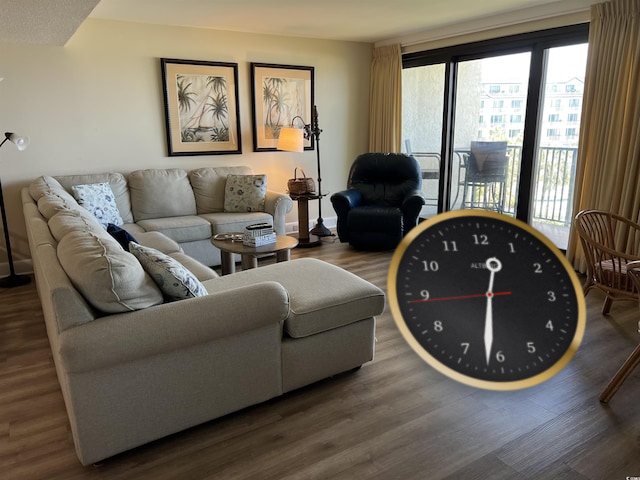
12:31:44
